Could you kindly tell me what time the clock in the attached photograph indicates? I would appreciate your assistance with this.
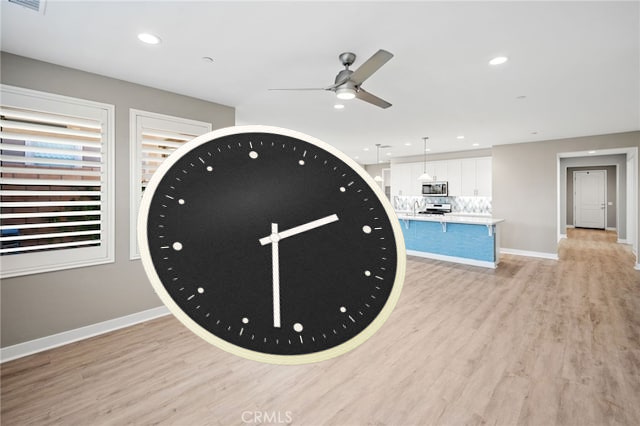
2:32
